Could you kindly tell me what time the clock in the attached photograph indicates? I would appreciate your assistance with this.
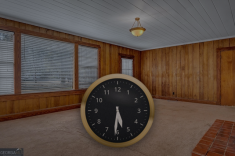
5:31
